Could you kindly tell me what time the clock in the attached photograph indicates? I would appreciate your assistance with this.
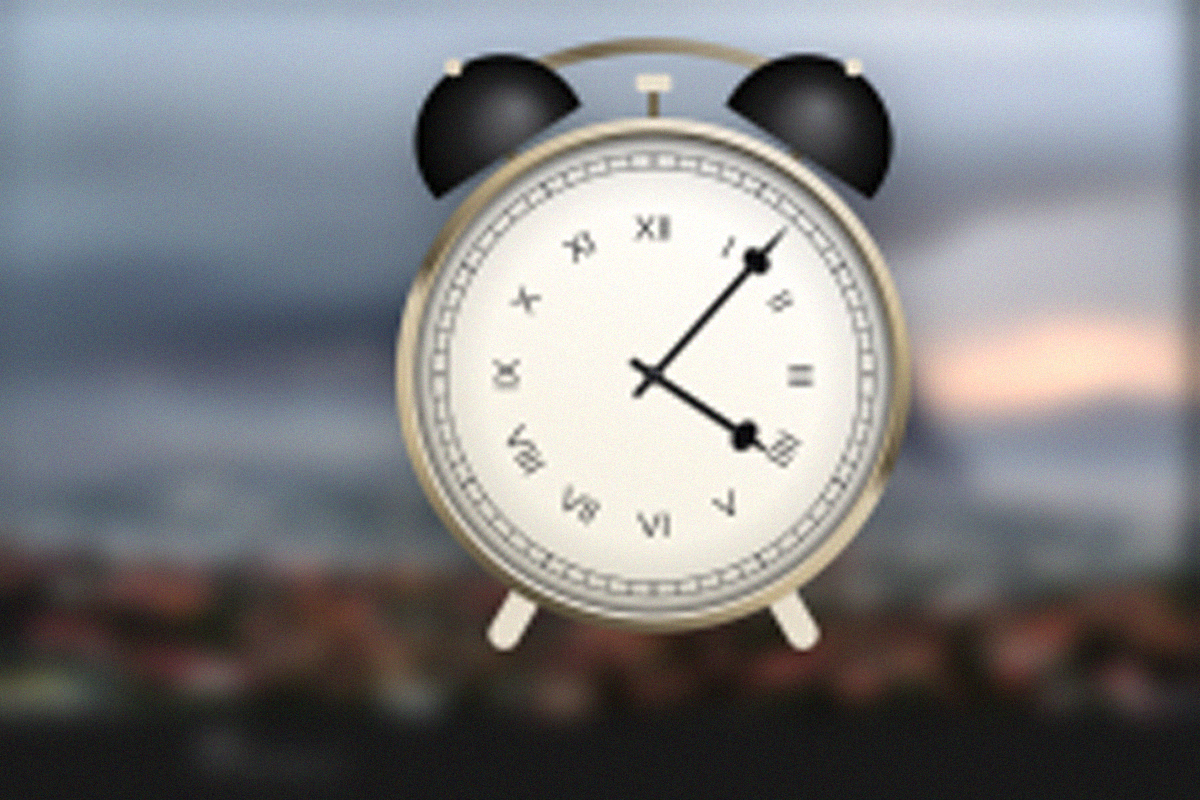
4:07
